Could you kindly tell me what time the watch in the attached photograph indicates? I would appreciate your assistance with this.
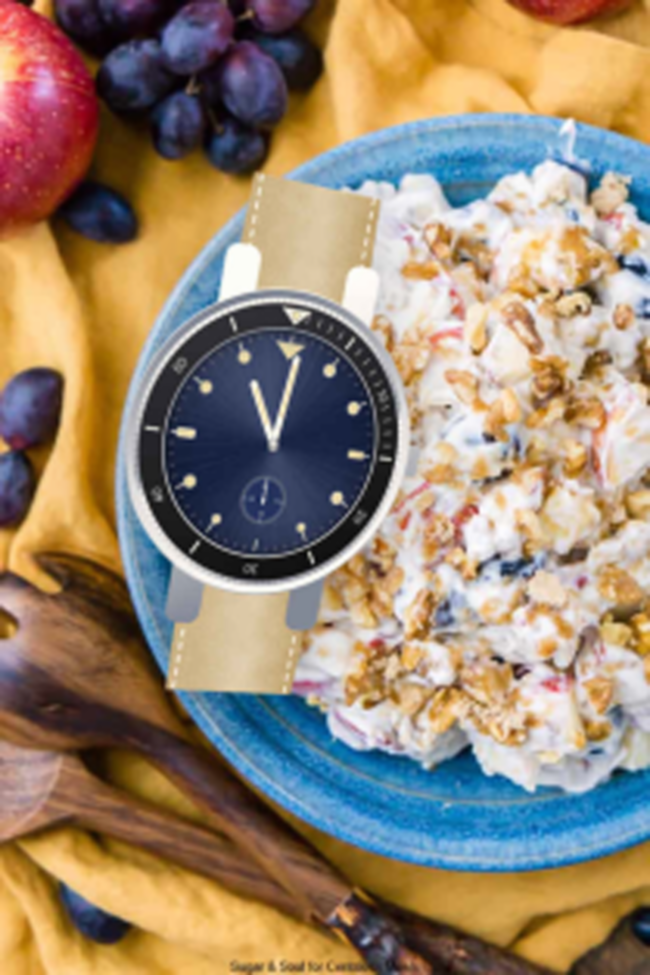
11:01
